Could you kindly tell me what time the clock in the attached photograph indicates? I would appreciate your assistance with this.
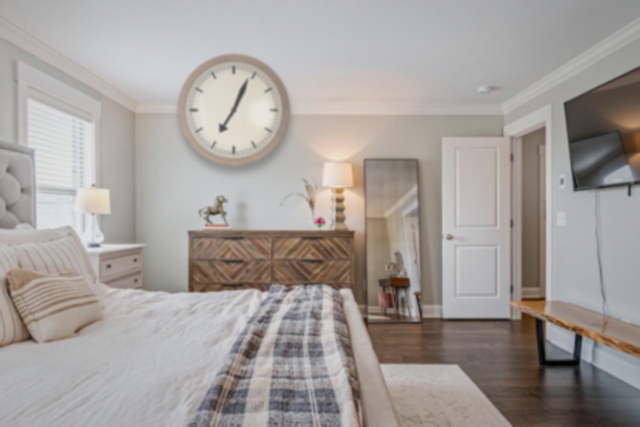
7:04
